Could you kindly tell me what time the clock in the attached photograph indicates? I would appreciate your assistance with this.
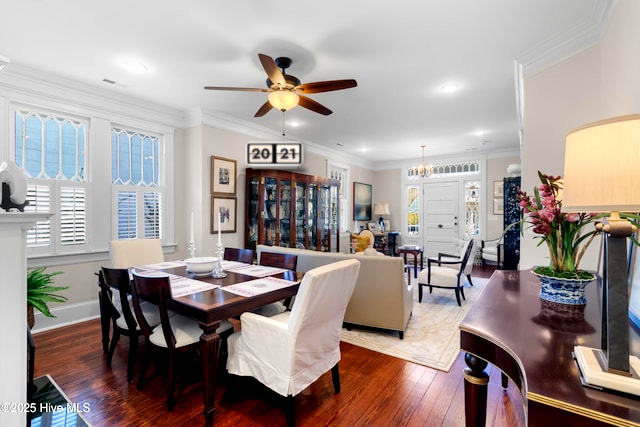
20:21
